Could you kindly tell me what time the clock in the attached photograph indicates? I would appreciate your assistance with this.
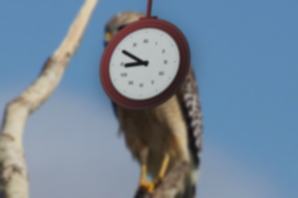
8:50
